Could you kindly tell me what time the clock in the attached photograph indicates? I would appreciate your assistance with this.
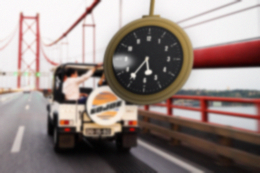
5:36
